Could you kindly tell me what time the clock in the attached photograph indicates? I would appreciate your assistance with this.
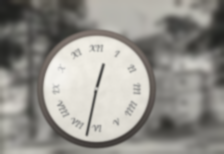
12:32
